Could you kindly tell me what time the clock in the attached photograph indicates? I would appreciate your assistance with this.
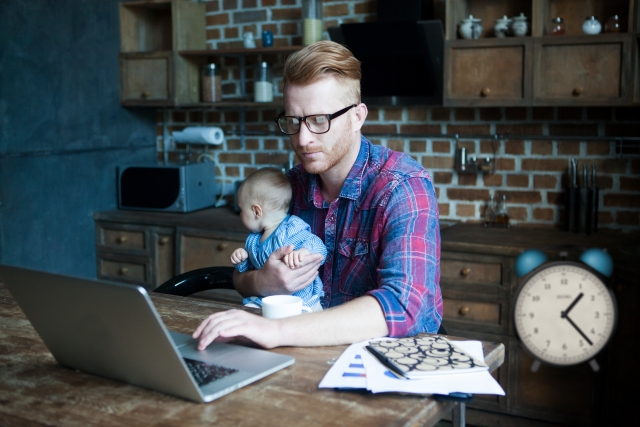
1:23
